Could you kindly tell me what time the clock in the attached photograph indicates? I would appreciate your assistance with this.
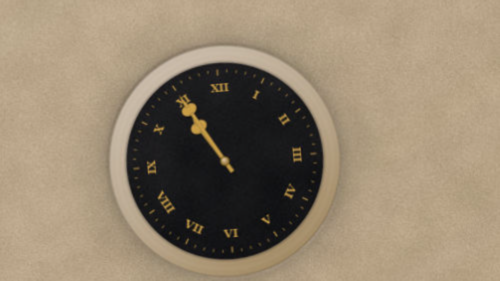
10:55
